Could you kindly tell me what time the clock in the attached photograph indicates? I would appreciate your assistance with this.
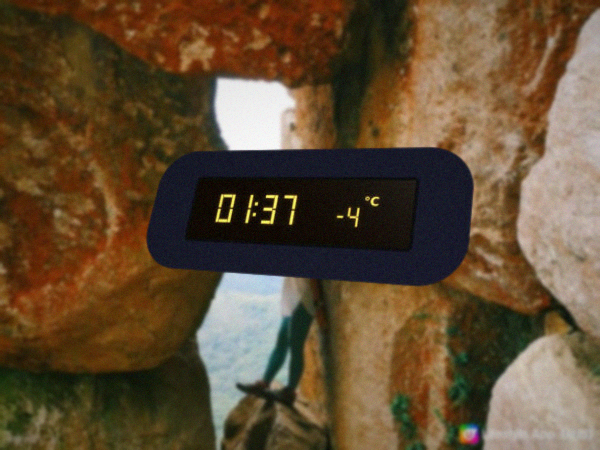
1:37
